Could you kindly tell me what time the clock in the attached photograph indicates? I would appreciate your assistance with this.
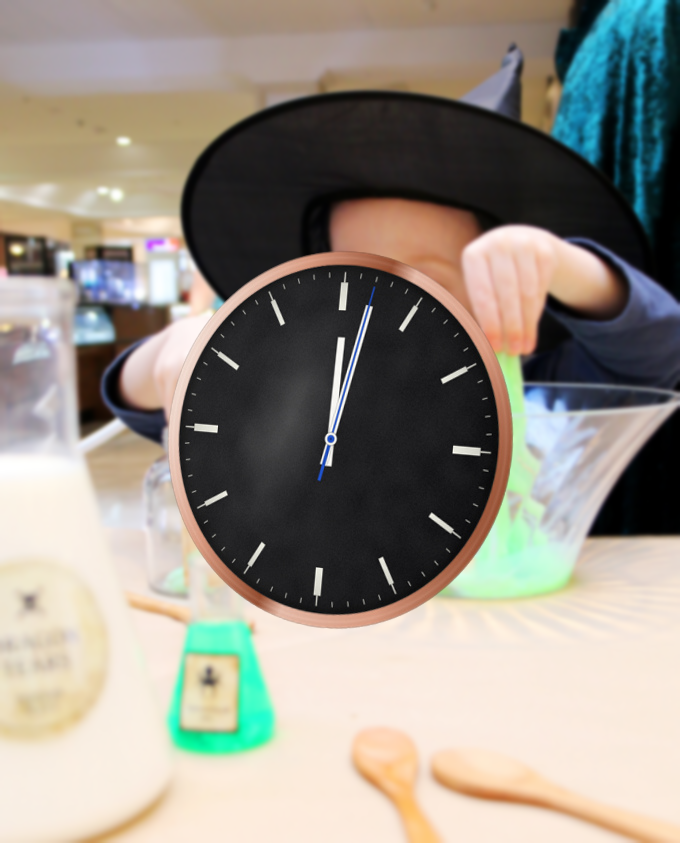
12:02:02
